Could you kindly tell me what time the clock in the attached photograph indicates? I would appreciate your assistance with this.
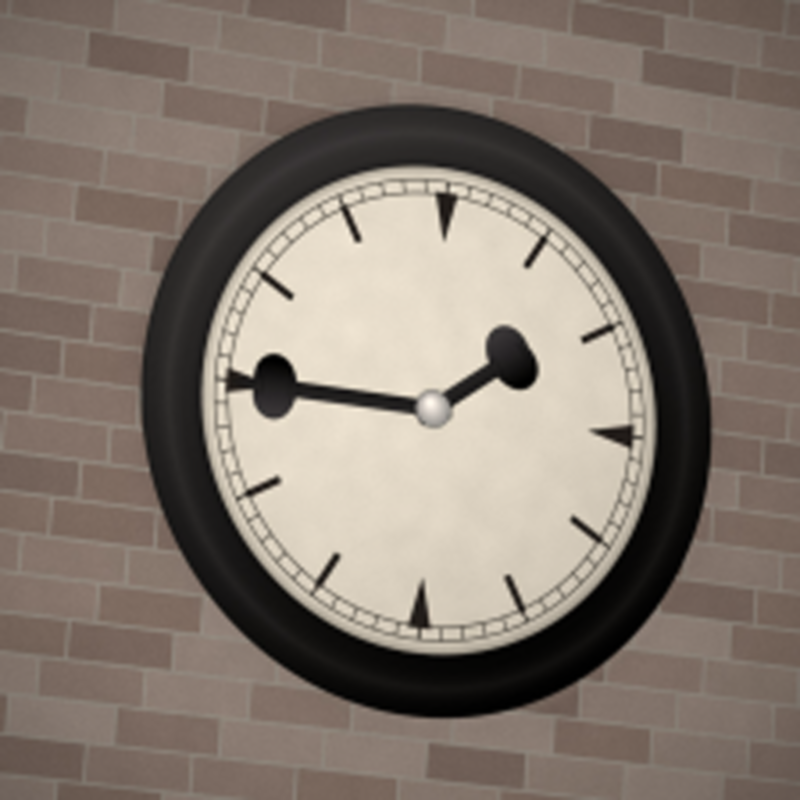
1:45
